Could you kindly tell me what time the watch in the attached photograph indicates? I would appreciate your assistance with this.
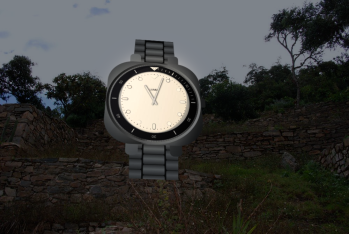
11:03
